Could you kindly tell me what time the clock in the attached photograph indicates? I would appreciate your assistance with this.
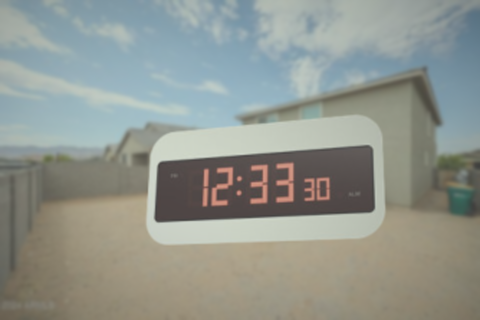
12:33:30
